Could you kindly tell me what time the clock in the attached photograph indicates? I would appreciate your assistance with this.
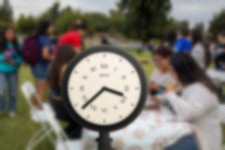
3:38
